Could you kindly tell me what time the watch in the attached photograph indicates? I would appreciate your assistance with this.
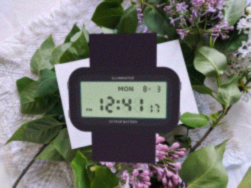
12:41:17
